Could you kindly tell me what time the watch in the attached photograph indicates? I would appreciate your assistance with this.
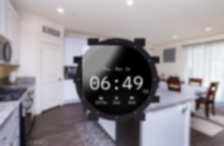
6:49
